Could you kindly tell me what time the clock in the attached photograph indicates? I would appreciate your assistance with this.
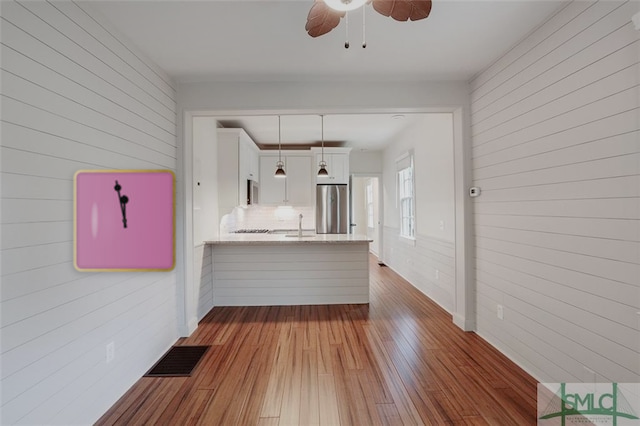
11:58
